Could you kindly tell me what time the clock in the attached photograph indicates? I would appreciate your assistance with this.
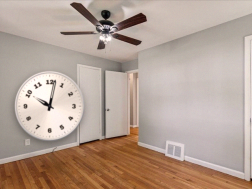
10:02
